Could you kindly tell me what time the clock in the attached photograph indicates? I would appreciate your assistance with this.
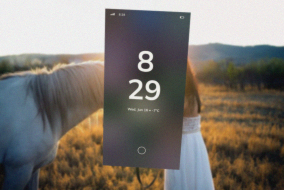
8:29
